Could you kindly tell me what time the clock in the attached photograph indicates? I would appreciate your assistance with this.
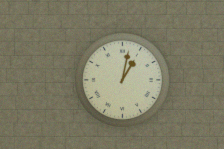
1:02
